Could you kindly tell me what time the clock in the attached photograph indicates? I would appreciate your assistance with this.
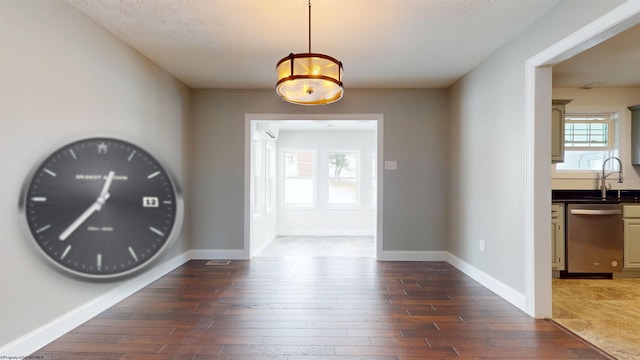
12:37
